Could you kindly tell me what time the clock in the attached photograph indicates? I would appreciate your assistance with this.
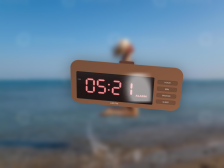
5:21
